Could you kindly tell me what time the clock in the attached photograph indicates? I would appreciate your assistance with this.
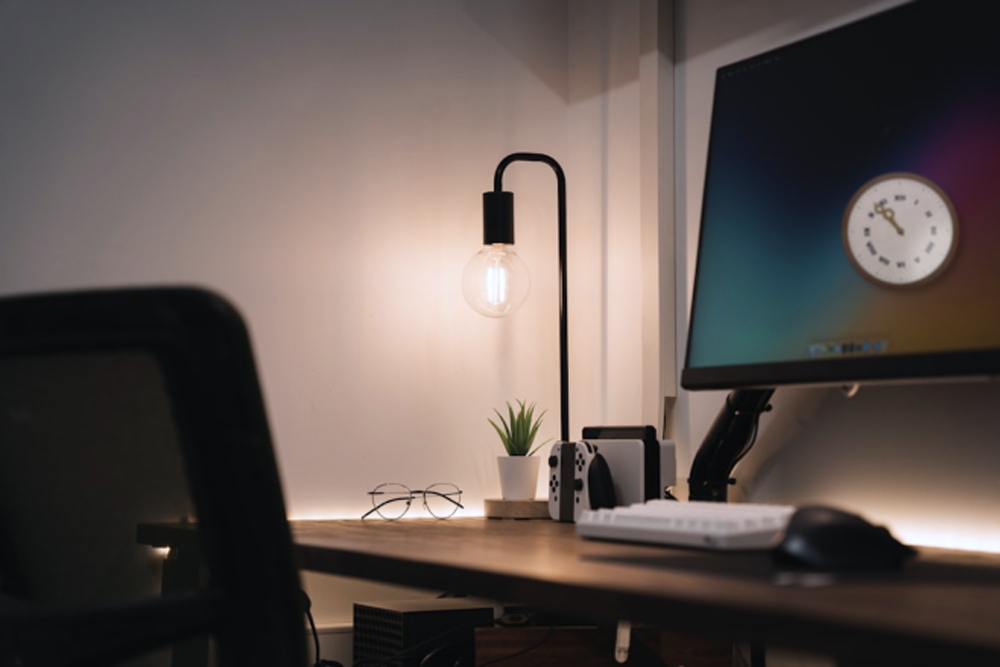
10:53
